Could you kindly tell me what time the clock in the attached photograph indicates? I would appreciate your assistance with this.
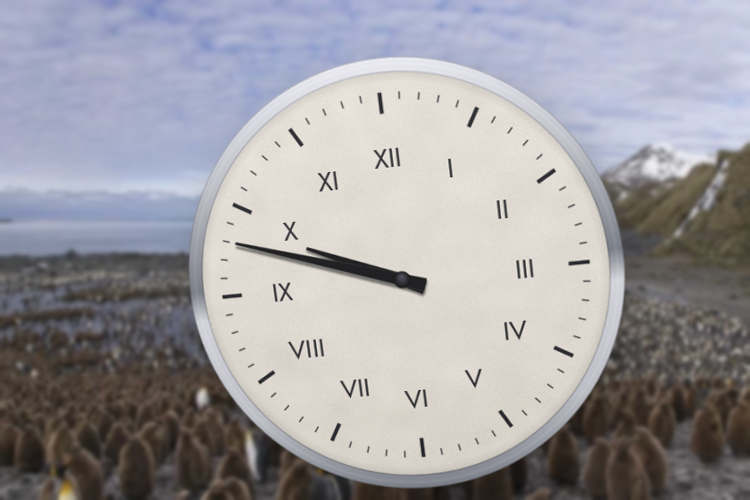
9:48
